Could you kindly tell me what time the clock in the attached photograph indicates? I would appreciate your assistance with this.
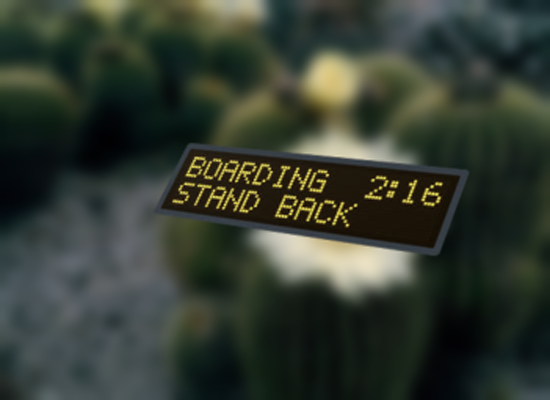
2:16
